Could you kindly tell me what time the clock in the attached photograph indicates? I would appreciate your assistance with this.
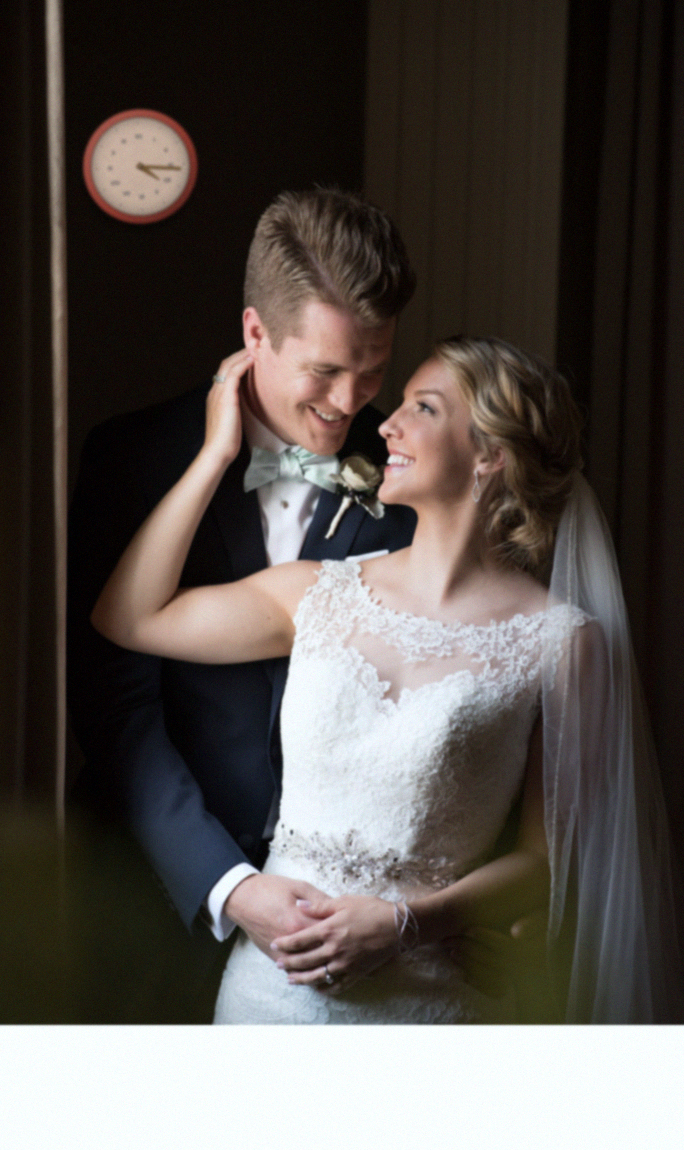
4:16
